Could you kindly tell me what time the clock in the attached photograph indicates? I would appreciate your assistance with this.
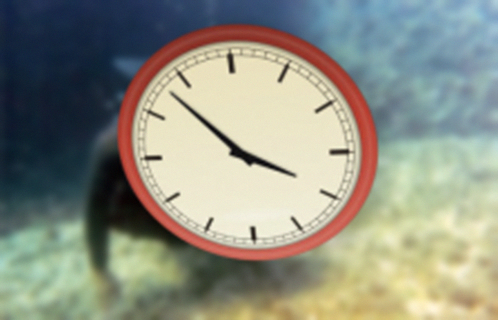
3:53
